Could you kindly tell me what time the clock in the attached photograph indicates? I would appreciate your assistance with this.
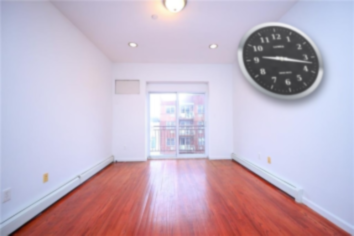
9:17
